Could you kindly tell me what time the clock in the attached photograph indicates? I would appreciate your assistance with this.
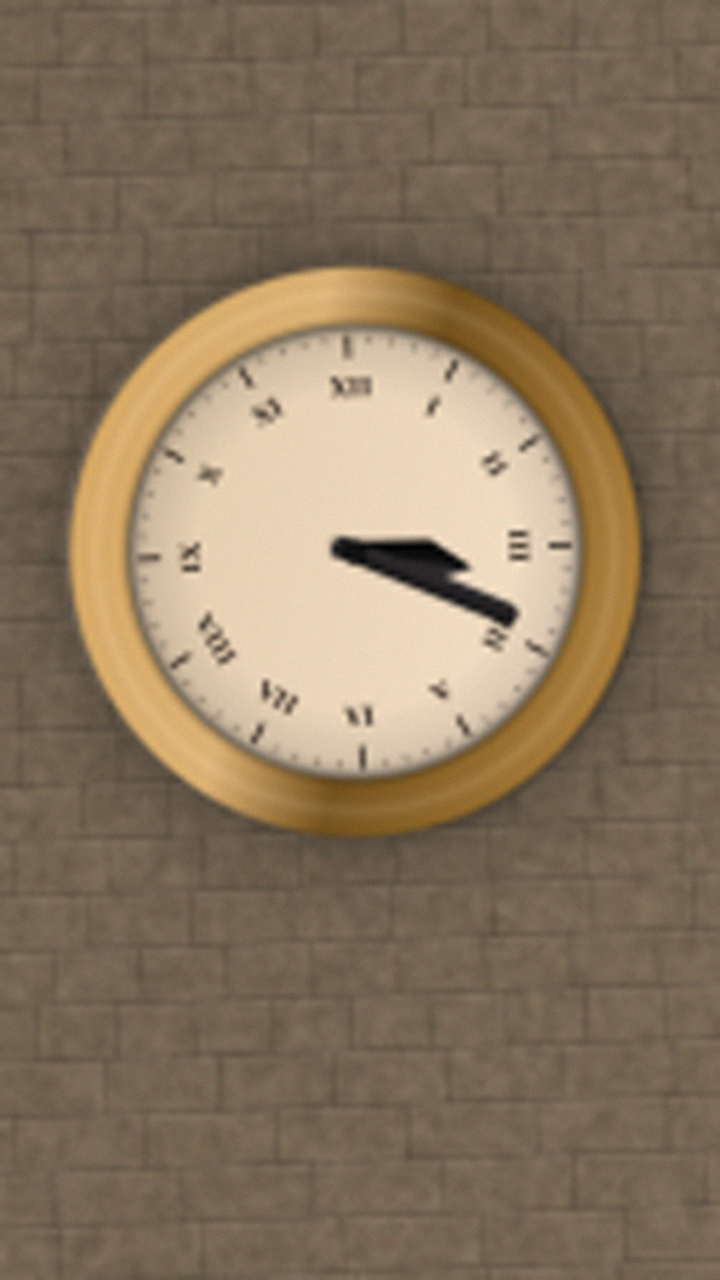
3:19
